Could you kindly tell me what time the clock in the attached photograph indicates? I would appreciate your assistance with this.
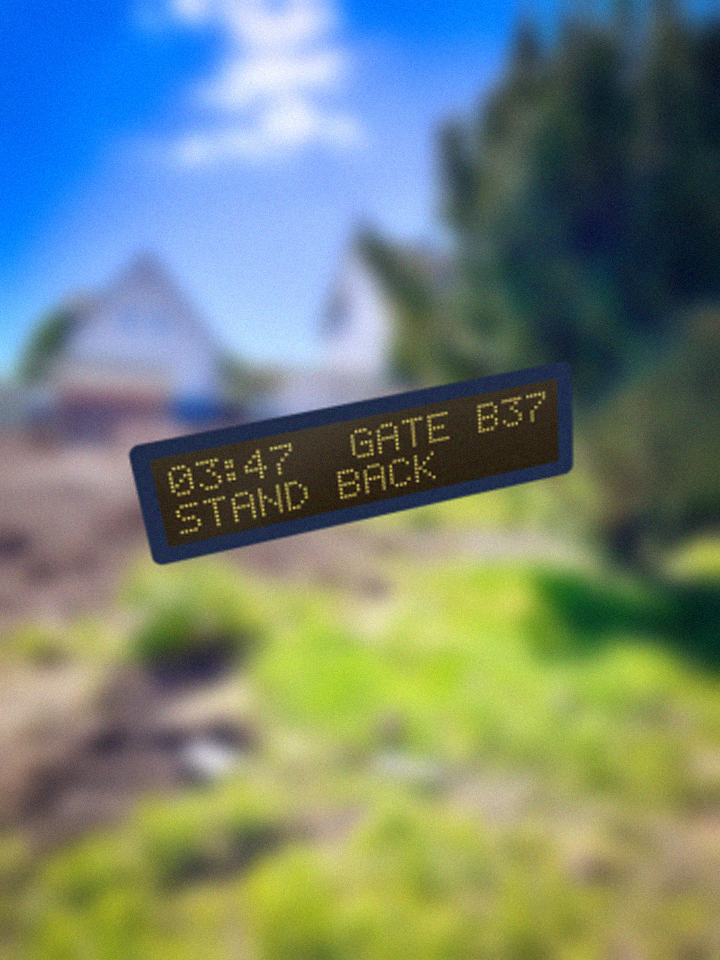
3:47
